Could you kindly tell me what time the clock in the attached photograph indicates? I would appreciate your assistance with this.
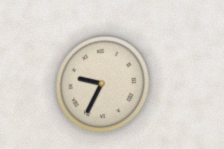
9:35
